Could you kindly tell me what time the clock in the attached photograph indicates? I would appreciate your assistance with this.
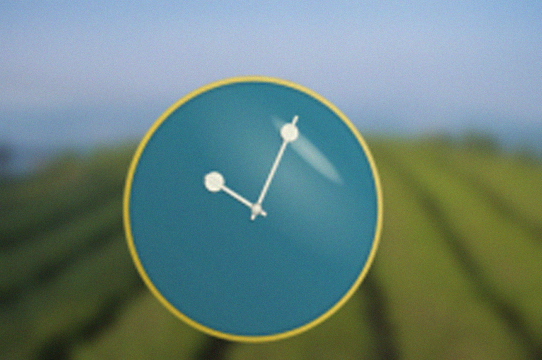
10:04
